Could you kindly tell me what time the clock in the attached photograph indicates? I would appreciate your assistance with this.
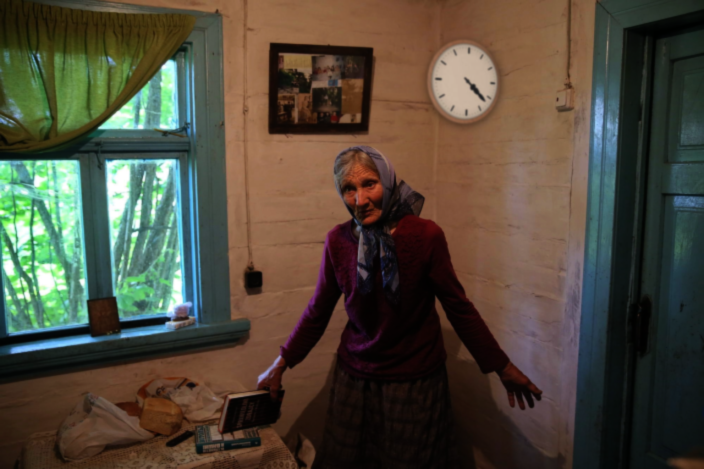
4:22
